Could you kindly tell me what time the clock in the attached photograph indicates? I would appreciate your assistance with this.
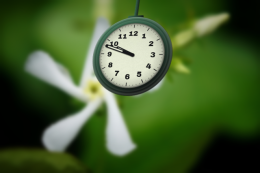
9:48
